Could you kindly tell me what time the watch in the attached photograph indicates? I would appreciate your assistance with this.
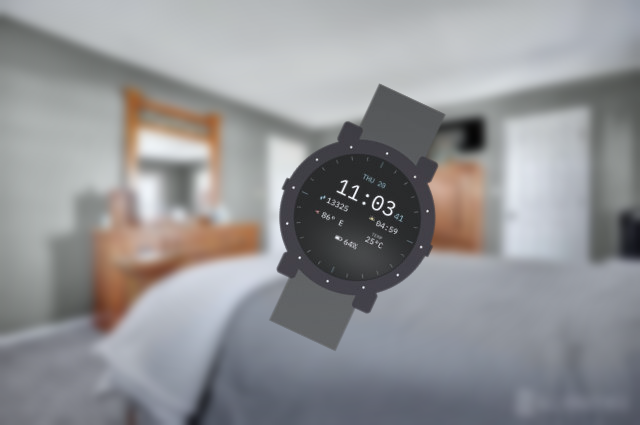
11:03:41
